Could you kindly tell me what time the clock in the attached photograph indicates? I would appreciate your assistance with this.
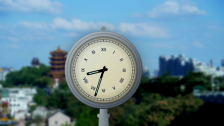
8:33
